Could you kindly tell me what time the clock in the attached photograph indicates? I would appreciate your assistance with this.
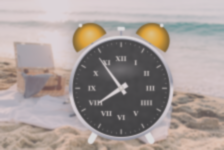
7:54
